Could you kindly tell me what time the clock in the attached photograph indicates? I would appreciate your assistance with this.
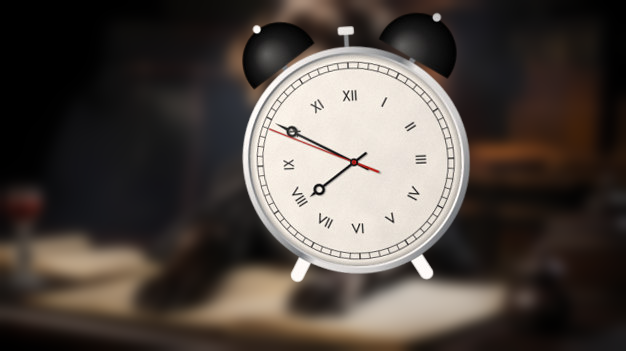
7:49:49
